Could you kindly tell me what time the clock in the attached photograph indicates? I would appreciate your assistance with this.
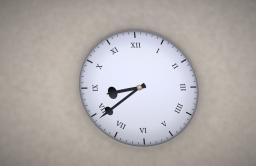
8:39
